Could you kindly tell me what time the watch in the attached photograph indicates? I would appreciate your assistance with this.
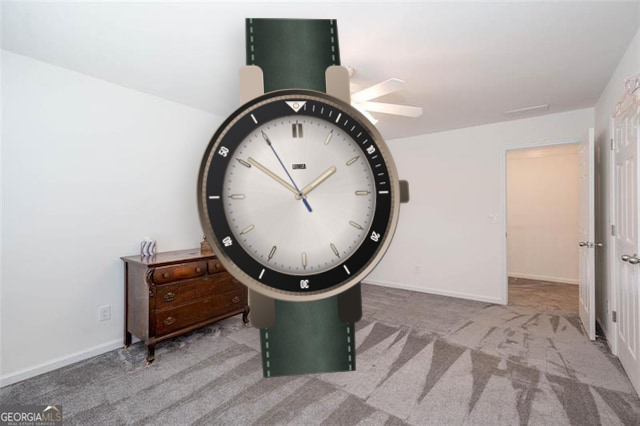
1:50:55
